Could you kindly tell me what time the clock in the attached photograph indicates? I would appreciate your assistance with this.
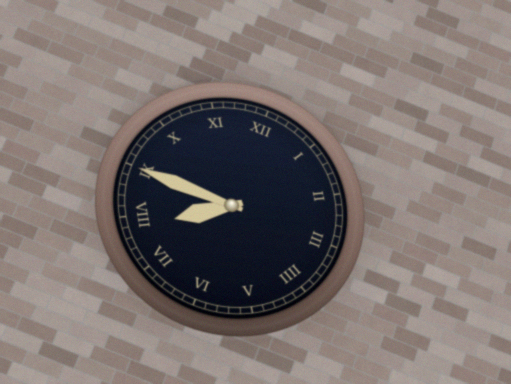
7:45
